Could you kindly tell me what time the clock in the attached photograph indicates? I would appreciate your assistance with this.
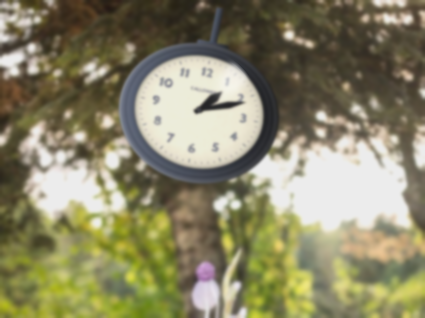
1:11
